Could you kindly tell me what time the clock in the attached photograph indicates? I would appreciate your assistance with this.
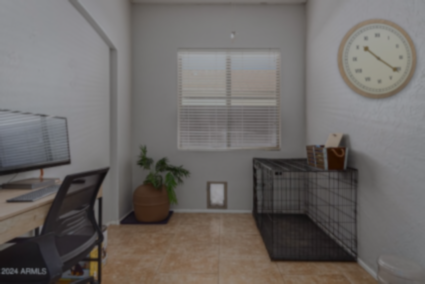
10:21
